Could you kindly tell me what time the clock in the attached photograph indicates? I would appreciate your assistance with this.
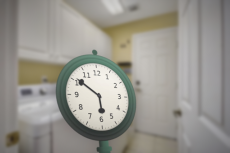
5:51
